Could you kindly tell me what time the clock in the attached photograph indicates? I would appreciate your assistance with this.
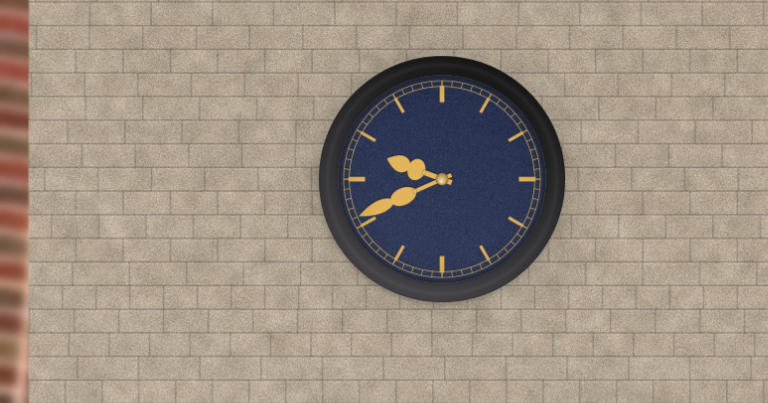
9:41
